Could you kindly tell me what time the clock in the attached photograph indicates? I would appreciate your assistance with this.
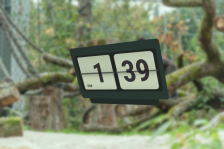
1:39
